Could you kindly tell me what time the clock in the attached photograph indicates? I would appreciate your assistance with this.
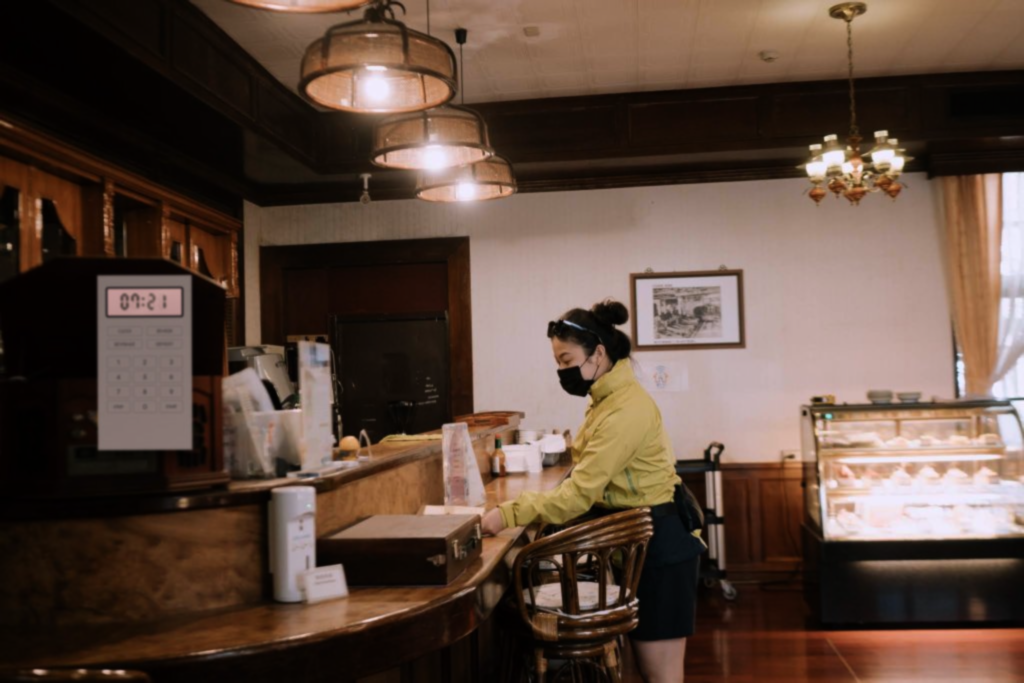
7:21
